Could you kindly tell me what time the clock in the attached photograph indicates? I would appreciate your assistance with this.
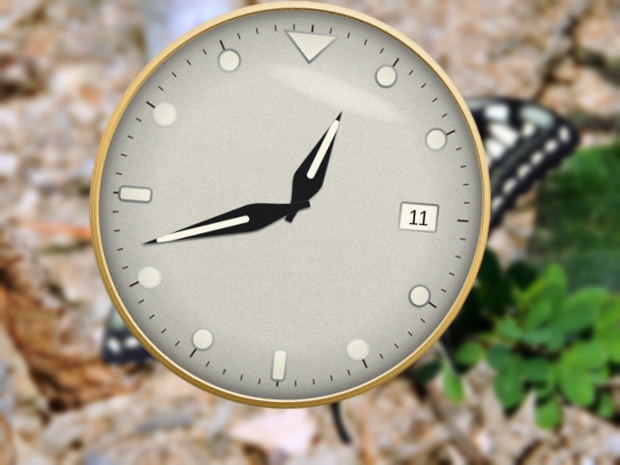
12:42
